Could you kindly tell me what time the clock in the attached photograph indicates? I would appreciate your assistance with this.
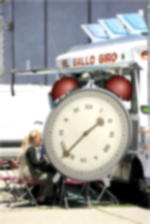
1:37
